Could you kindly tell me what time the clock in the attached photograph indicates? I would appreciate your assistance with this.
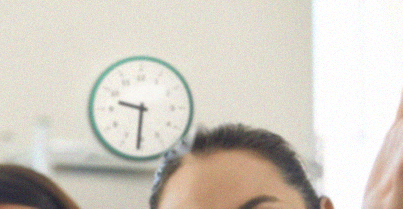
9:31
